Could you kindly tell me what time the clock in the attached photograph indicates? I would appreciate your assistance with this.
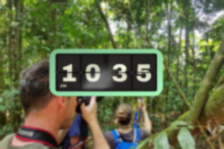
10:35
